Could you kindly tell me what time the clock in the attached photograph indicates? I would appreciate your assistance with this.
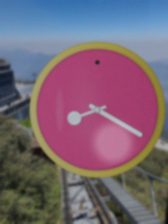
8:20
